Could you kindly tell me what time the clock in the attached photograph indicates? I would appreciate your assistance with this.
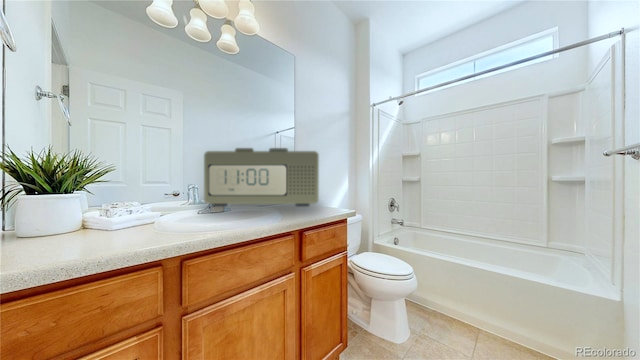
11:00
